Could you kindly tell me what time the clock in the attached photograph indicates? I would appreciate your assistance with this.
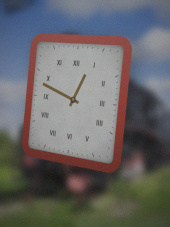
12:48
